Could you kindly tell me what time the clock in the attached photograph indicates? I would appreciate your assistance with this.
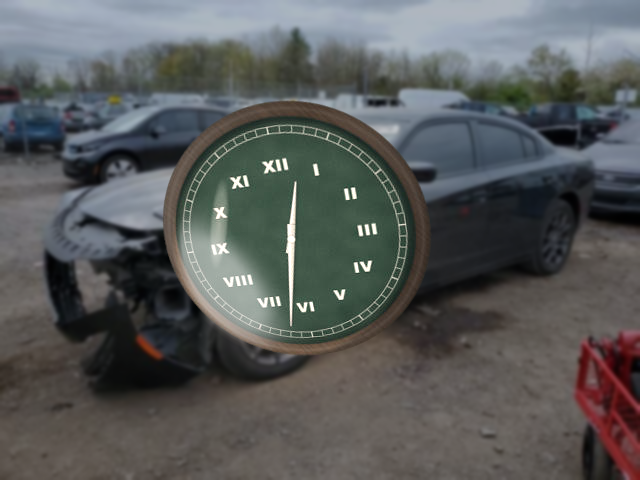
12:32
